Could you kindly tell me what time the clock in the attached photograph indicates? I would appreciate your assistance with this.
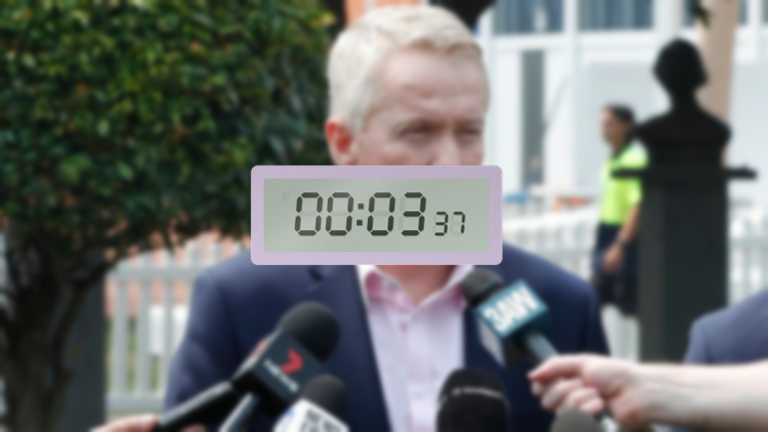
0:03:37
